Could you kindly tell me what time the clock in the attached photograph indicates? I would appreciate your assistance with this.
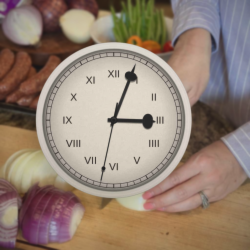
3:03:32
